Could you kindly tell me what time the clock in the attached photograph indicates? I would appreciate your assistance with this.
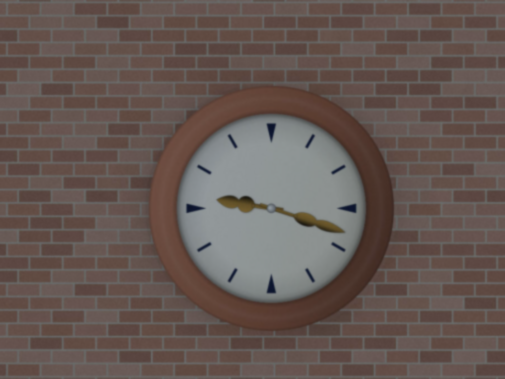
9:18
